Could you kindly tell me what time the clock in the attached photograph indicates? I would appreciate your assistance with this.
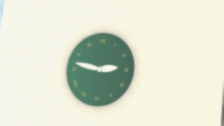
2:47
